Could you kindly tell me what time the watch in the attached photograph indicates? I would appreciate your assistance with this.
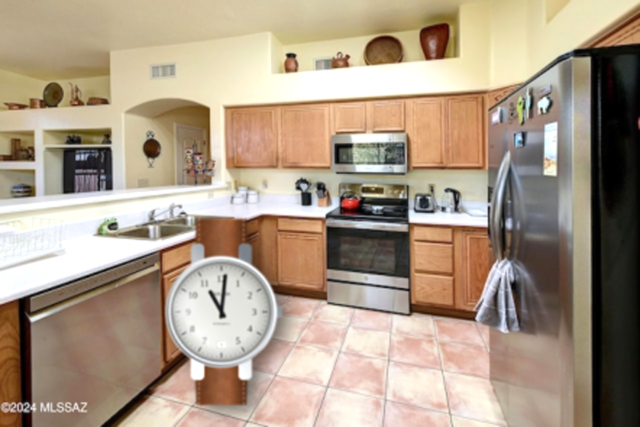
11:01
